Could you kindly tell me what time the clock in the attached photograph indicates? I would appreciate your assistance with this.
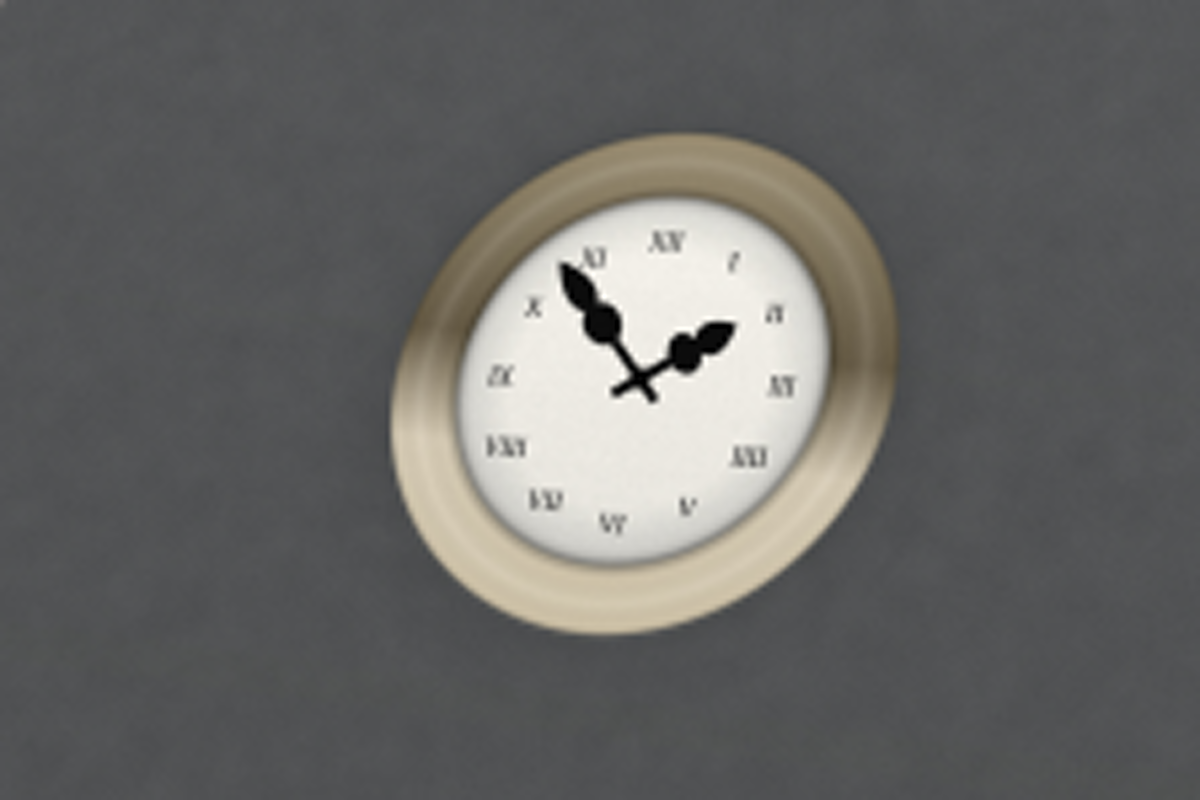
1:53
